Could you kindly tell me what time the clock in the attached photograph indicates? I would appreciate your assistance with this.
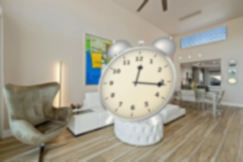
12:16
